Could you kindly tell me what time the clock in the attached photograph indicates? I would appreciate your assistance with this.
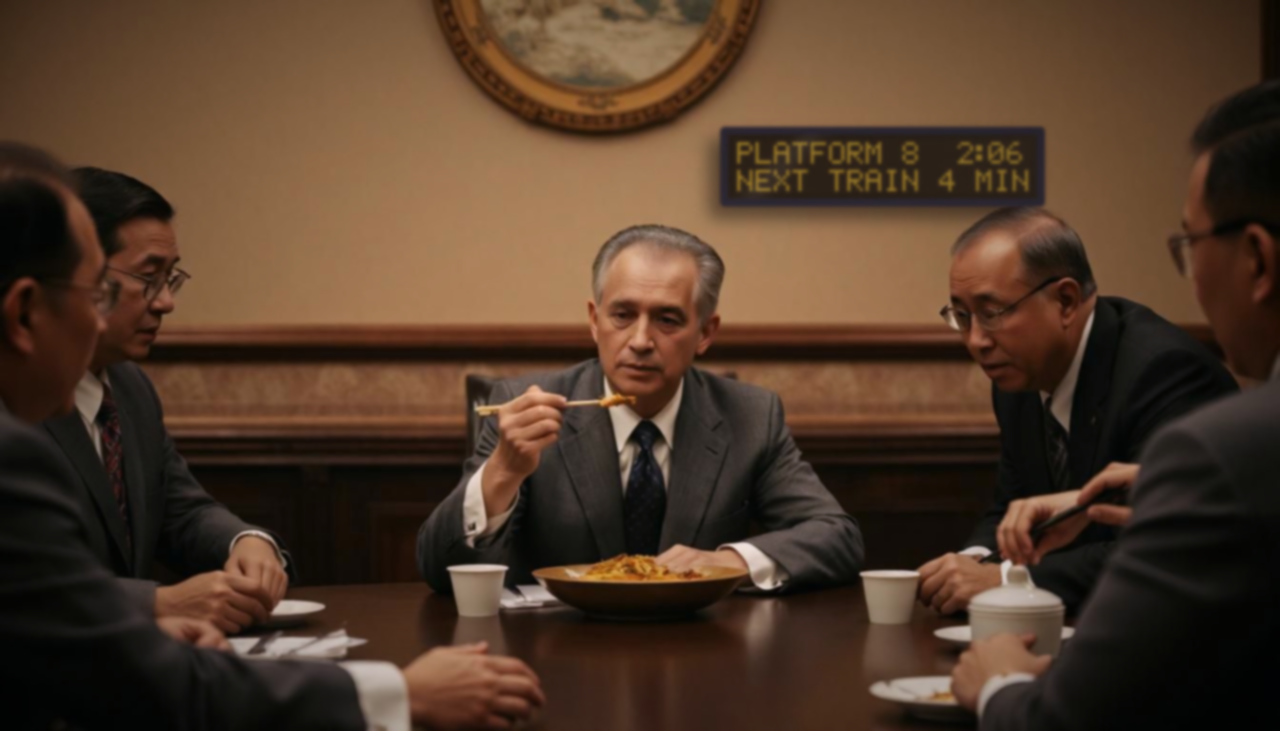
2:06
